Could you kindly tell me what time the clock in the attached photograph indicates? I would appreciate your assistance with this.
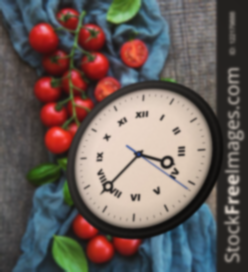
3:37:21
